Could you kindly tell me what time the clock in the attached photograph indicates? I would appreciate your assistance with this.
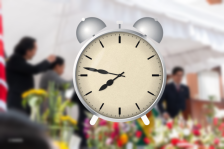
7:47
